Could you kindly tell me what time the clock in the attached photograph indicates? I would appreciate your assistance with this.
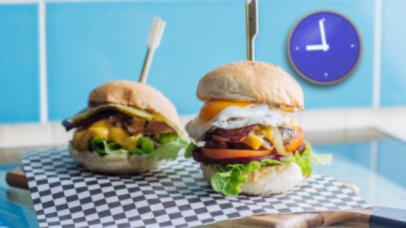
8:59
